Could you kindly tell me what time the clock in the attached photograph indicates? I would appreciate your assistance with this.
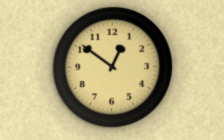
12:51
